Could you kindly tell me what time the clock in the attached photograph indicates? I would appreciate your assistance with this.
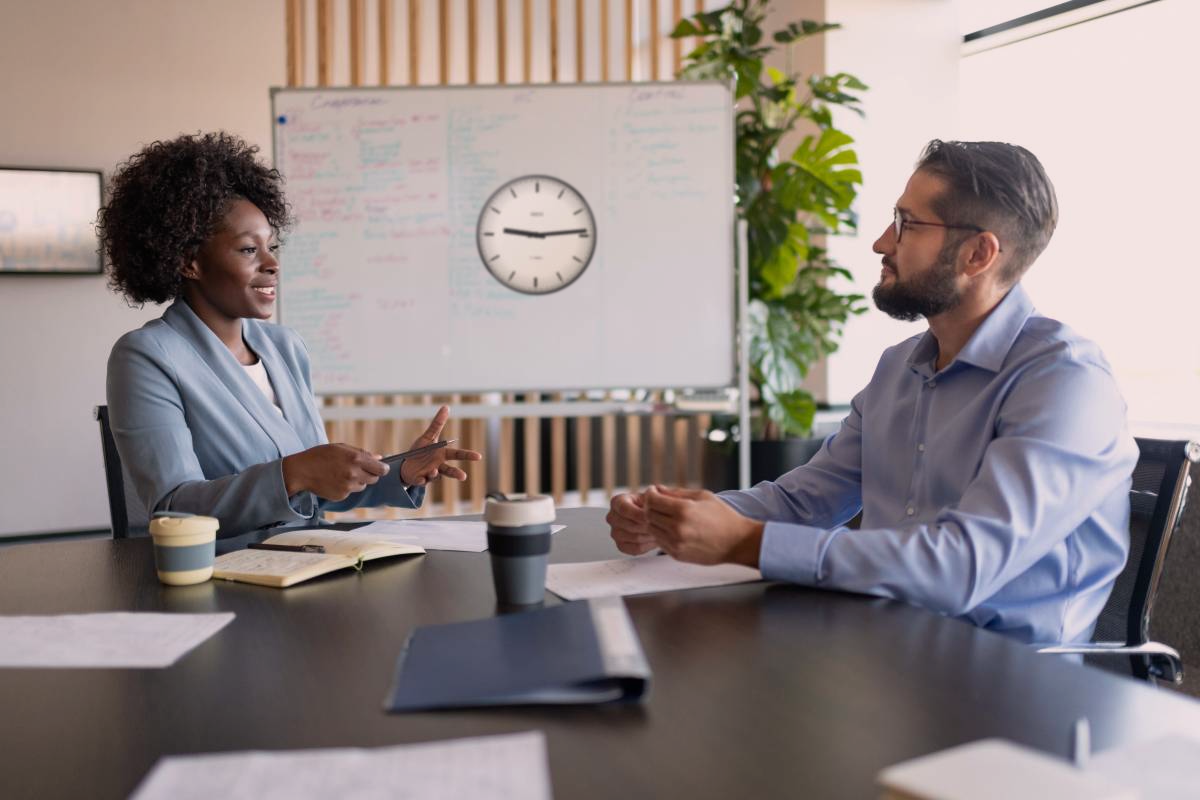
9:14
